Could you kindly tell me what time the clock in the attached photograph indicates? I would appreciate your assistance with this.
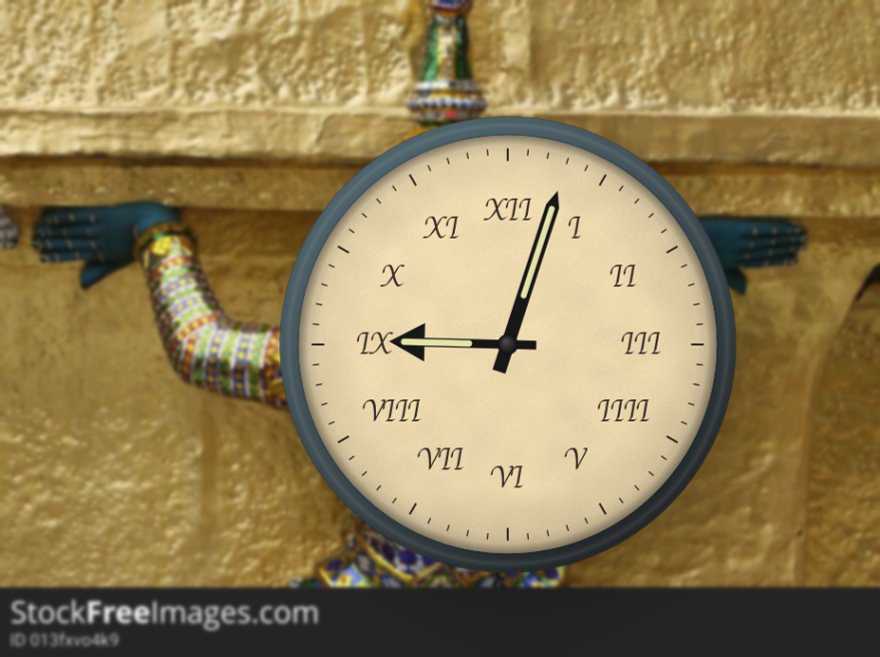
9:03
